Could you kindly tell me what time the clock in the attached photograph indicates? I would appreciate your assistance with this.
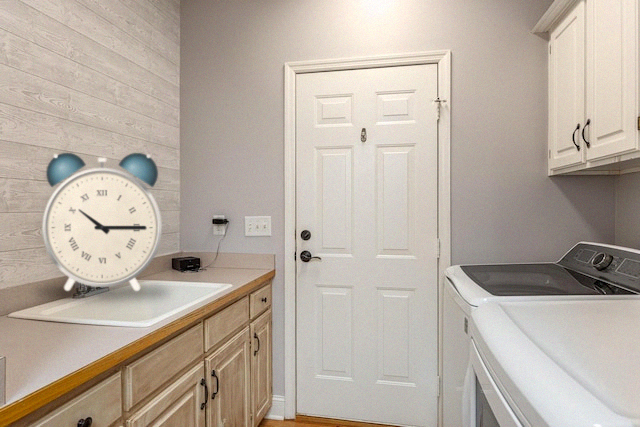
10:15
